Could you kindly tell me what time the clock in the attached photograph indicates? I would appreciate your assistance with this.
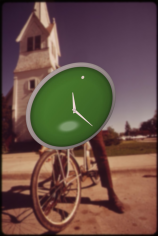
11:21
